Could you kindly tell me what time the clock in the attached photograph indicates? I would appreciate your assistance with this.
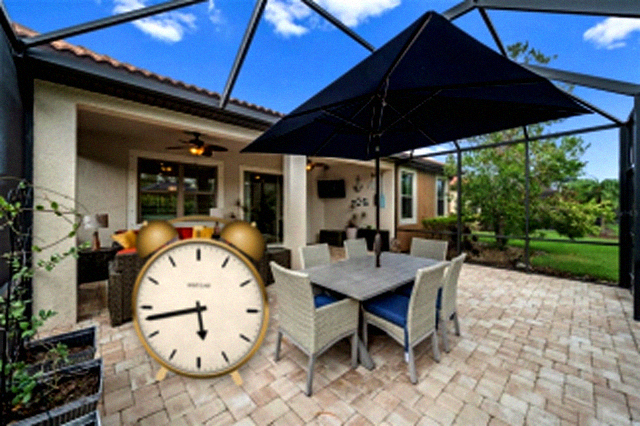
5:43
